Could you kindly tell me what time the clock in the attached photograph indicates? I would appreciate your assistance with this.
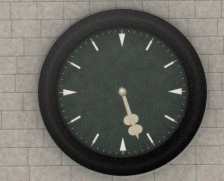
5:27
